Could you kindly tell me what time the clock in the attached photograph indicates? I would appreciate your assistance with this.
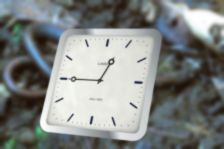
12:45
